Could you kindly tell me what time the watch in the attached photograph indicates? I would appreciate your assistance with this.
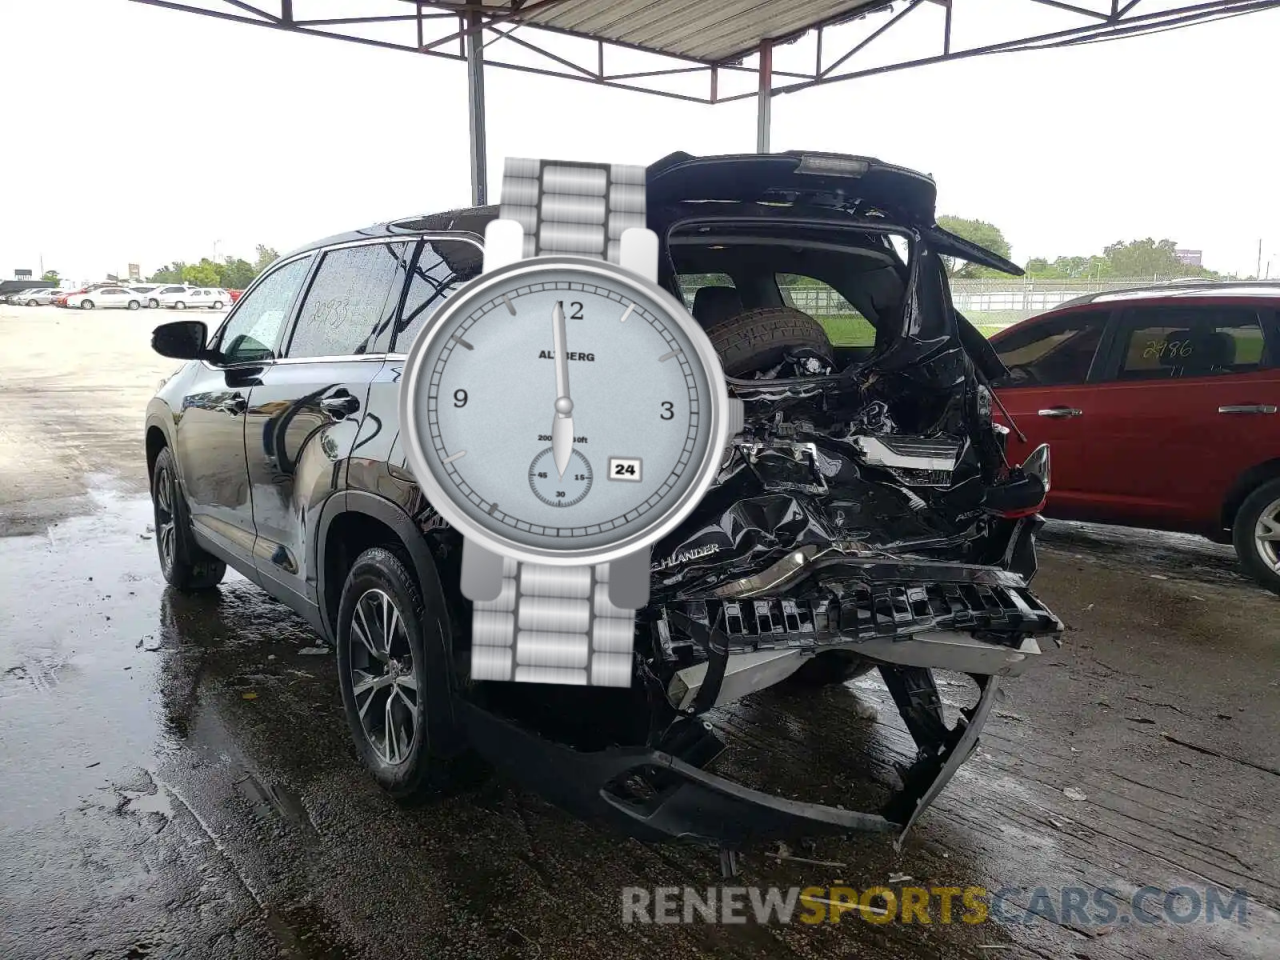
5:59
